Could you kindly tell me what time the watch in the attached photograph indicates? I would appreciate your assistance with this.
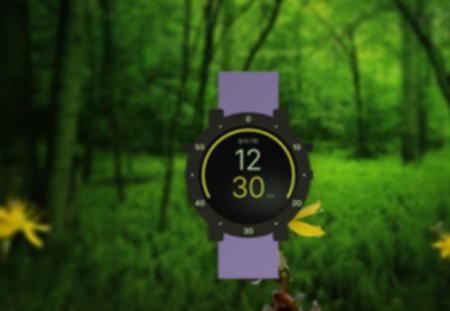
12:30
